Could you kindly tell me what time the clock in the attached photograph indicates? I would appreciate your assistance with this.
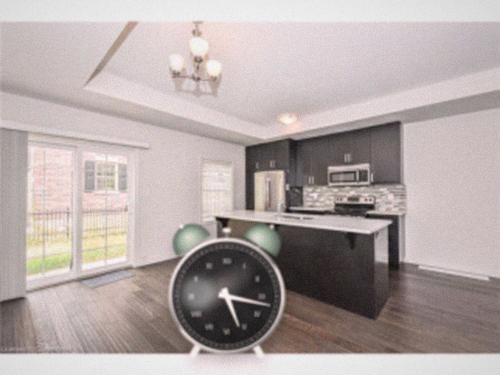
5:17
